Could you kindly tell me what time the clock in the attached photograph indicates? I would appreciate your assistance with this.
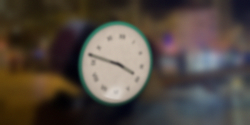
3:47
